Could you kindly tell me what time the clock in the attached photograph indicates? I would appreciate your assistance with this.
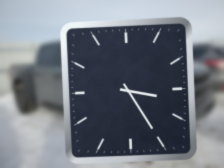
3:25
